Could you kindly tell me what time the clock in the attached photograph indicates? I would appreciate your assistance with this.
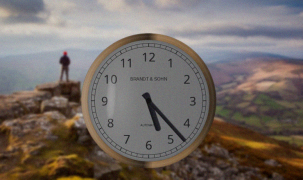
5:23
